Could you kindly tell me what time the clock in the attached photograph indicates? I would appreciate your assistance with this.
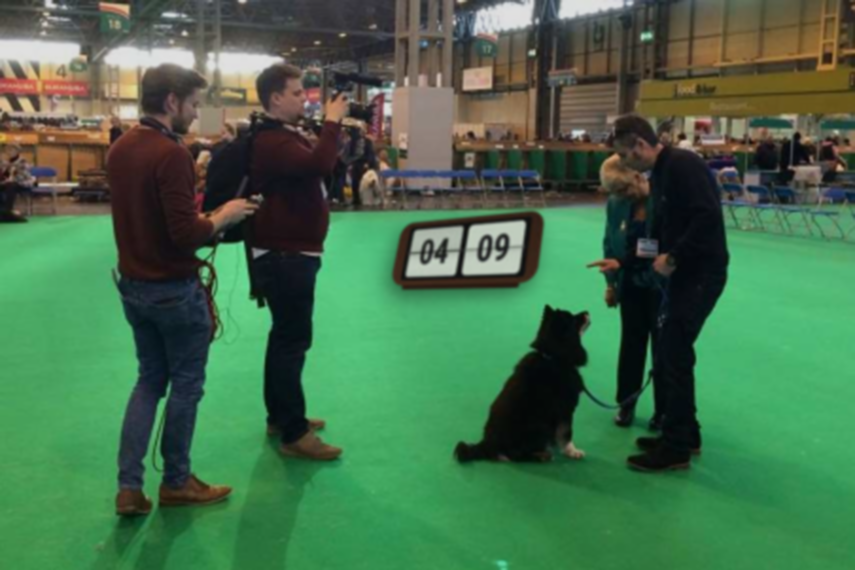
4:09
